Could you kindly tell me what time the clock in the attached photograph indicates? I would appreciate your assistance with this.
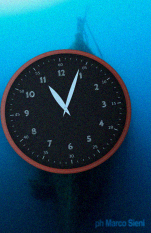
11:04
